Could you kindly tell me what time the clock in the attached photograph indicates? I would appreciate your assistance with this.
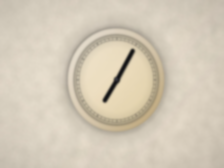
7:05
